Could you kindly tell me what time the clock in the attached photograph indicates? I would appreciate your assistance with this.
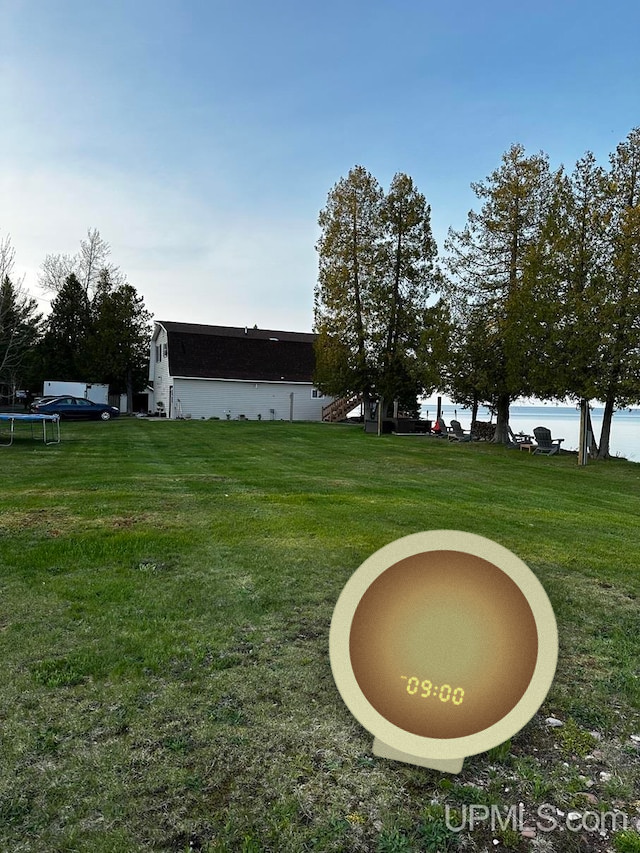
9:00
